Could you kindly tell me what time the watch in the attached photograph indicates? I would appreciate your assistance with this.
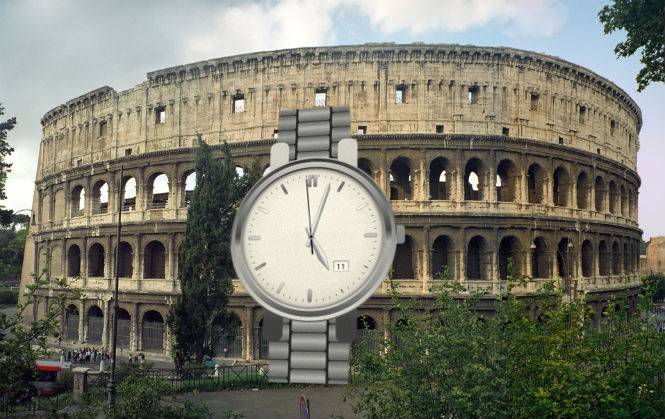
5:02:59
